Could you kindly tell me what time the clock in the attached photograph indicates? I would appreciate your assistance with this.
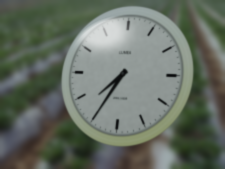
7:35
